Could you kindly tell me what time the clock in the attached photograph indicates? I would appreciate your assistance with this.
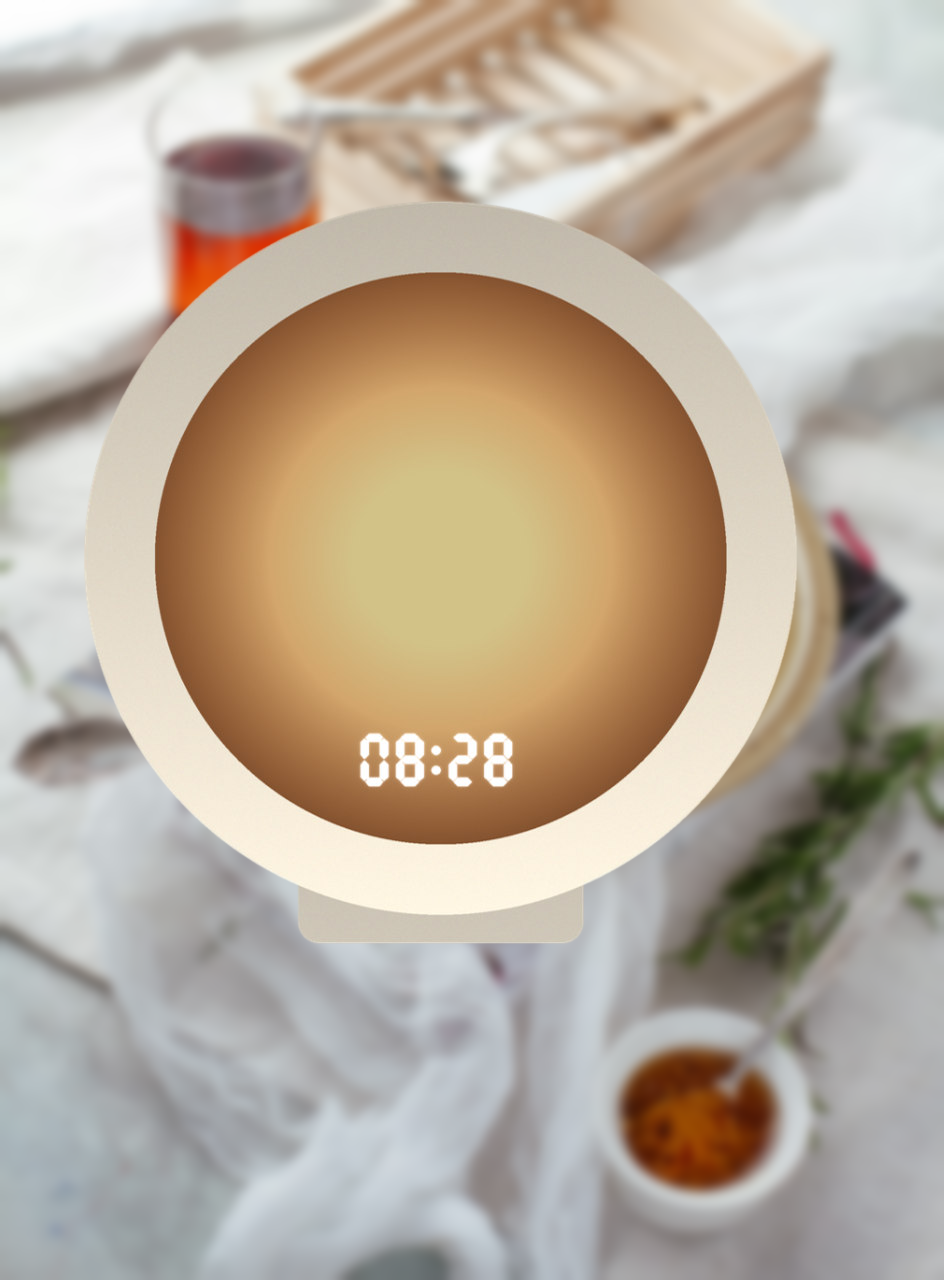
8:28
